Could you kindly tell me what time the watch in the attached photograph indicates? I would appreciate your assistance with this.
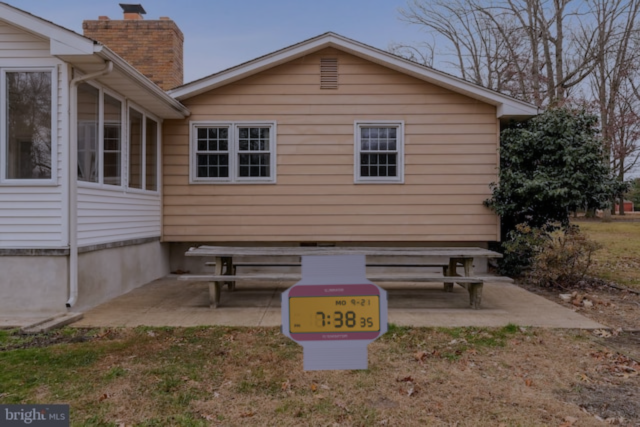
7:38:35
